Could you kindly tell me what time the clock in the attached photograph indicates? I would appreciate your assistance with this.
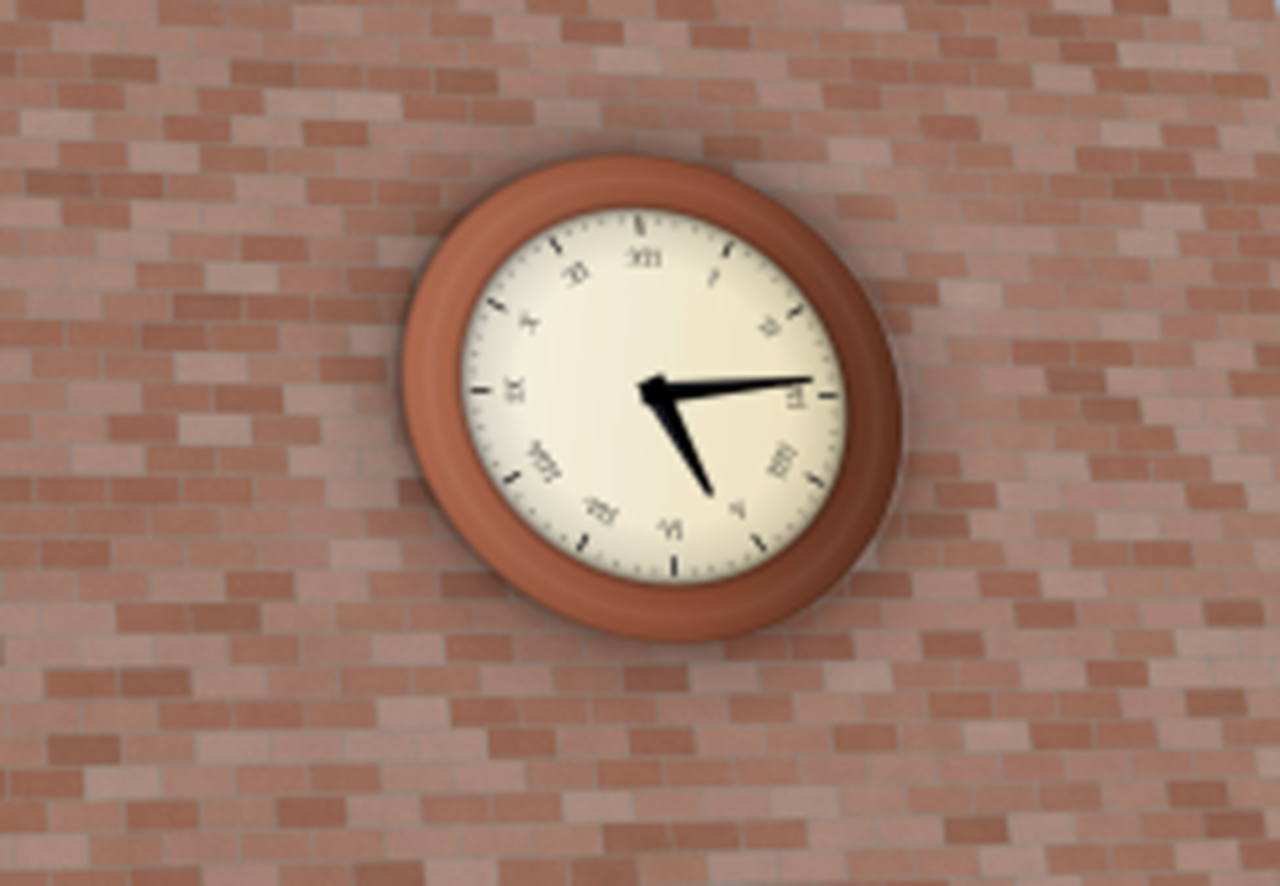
5:14
